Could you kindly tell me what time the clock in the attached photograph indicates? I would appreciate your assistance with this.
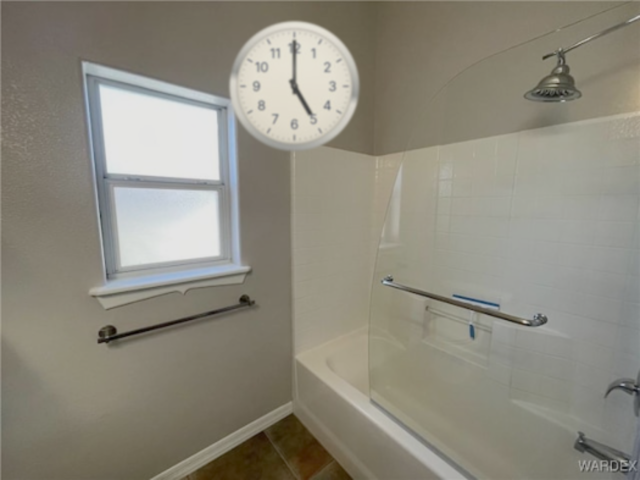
5:00
